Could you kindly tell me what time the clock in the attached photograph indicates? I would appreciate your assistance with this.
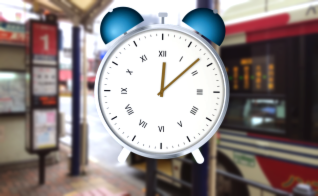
12:08
